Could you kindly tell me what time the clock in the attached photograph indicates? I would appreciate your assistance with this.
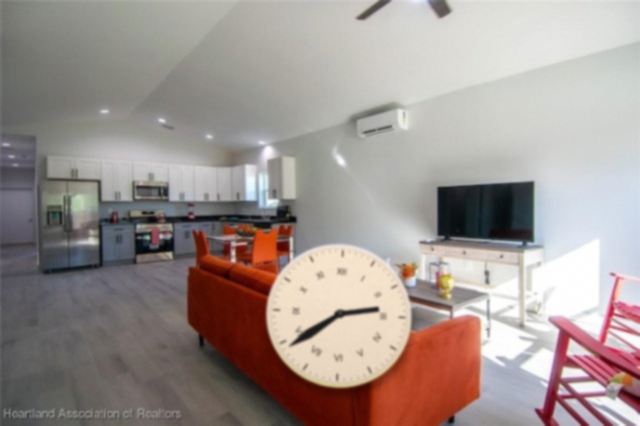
2:39
